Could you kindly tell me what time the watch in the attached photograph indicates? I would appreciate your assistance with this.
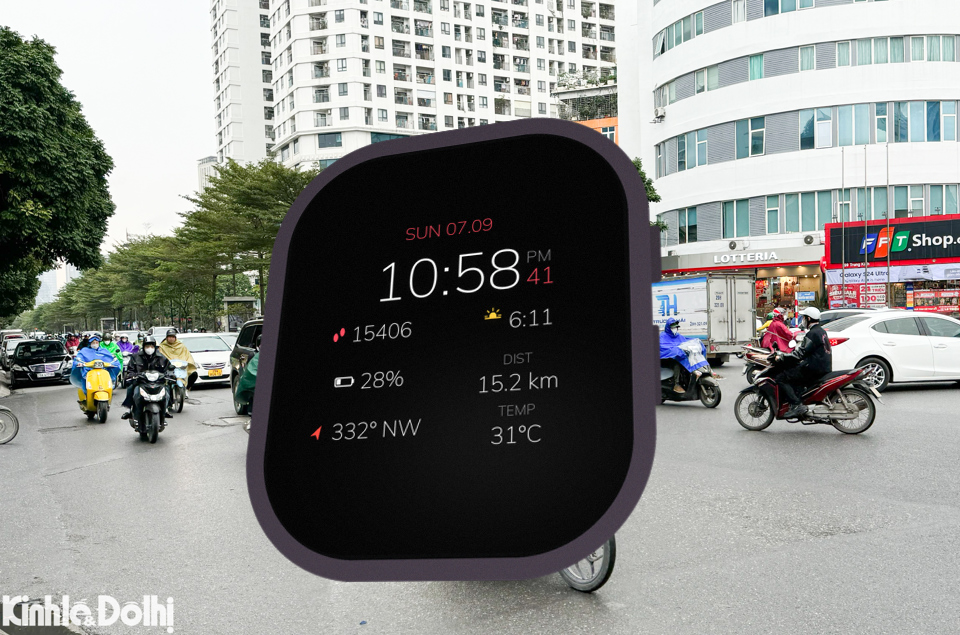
10:58:41
